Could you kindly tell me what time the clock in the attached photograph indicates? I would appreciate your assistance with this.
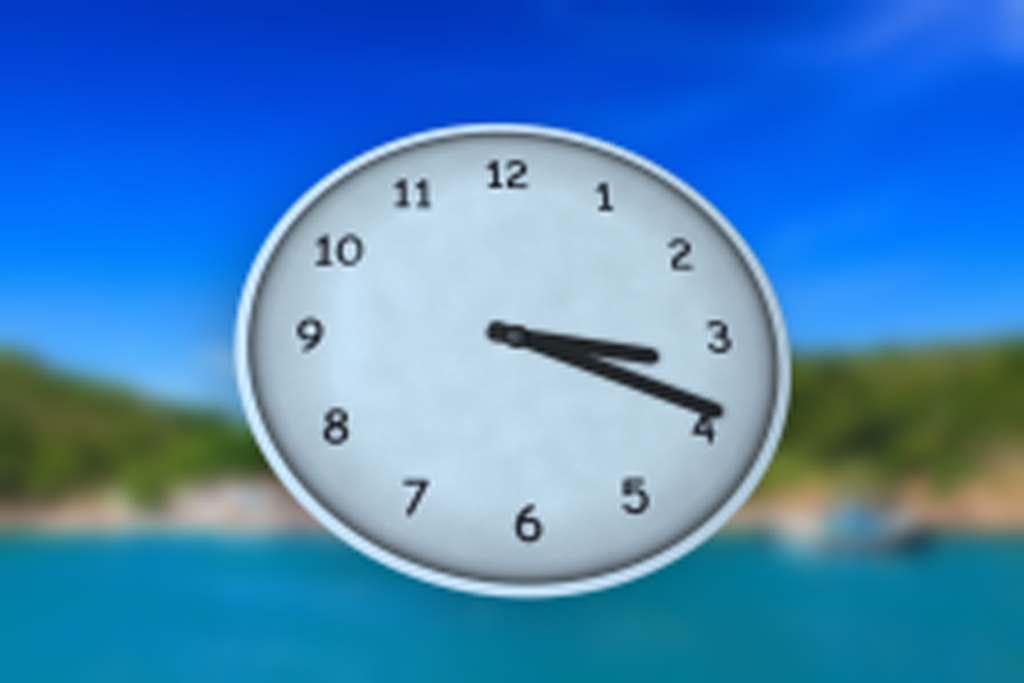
3:19
